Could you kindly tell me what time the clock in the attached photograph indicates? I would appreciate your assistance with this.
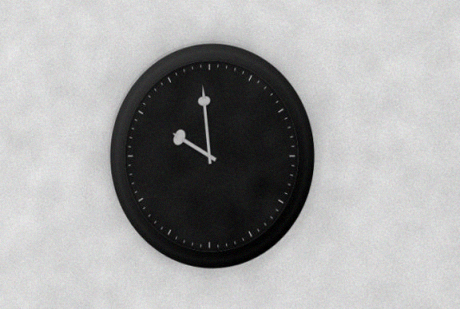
9:59
